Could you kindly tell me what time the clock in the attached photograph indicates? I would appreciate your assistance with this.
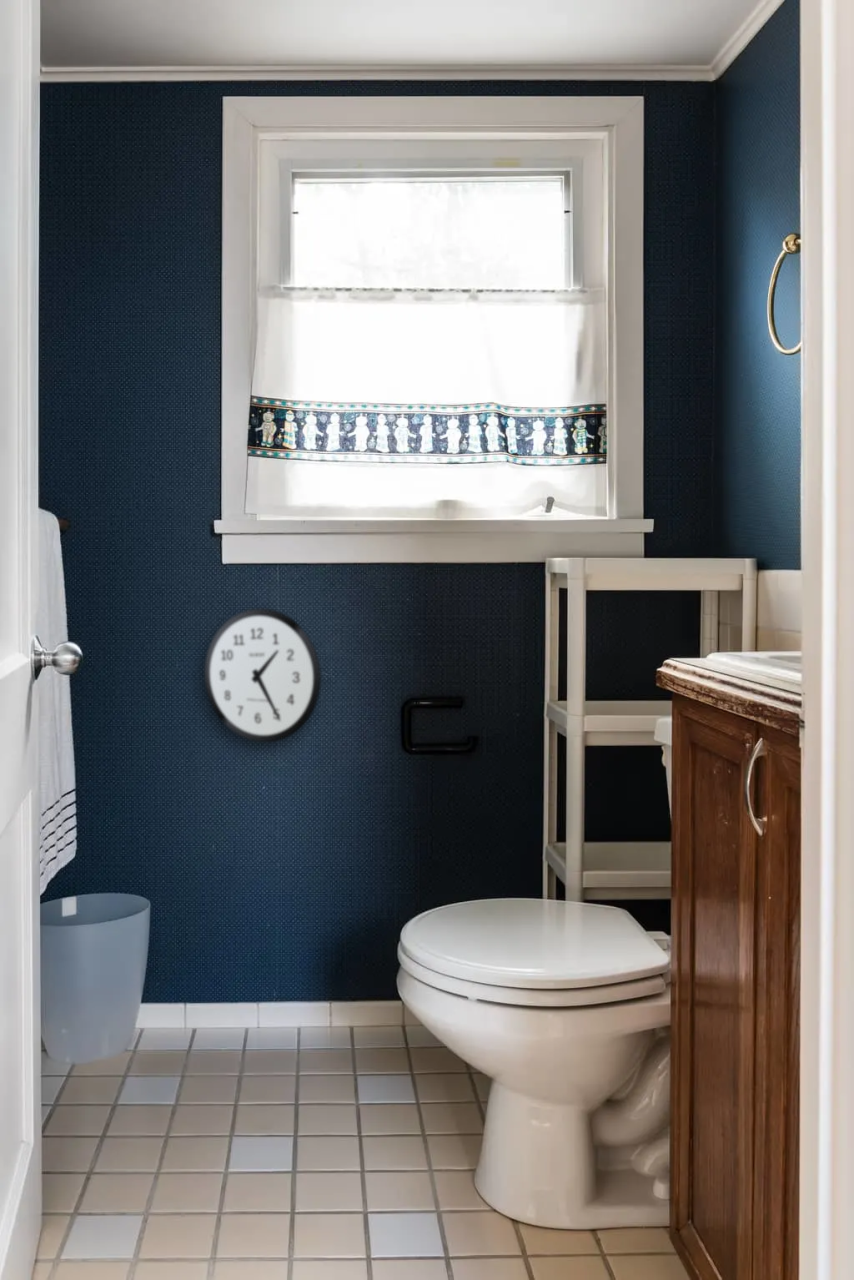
1:25
